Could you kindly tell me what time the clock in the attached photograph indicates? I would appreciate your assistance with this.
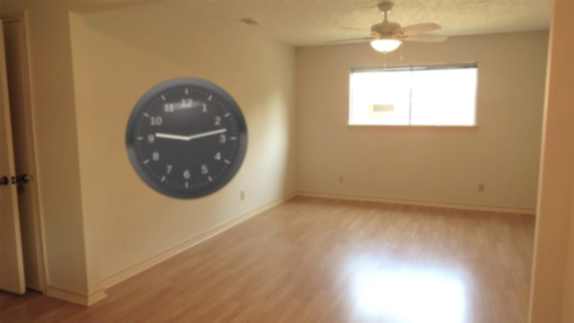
9:13
